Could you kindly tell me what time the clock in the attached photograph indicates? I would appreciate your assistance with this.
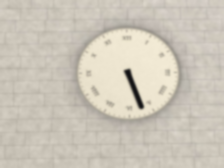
5:27
